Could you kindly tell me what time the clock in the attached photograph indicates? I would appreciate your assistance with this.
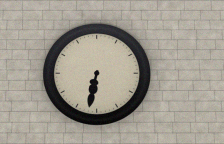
6:32
